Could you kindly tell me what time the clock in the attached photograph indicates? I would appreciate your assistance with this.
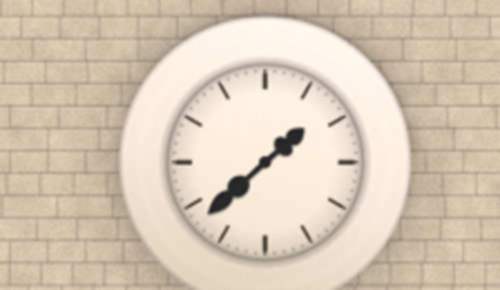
1:38
